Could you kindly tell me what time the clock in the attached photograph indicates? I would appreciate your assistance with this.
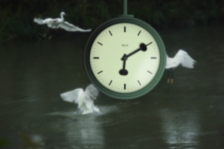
6:10
